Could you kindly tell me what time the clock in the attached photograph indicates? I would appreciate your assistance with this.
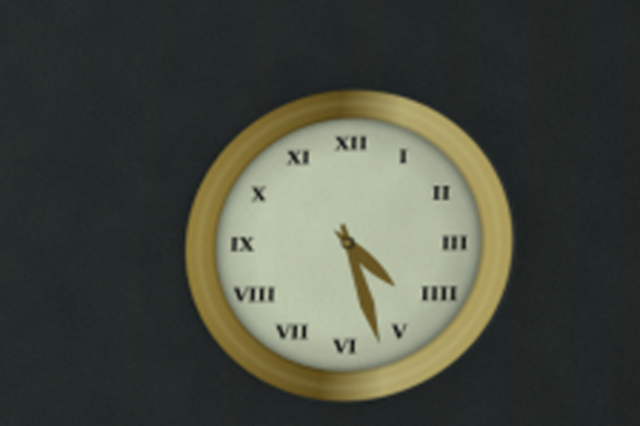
4:27
